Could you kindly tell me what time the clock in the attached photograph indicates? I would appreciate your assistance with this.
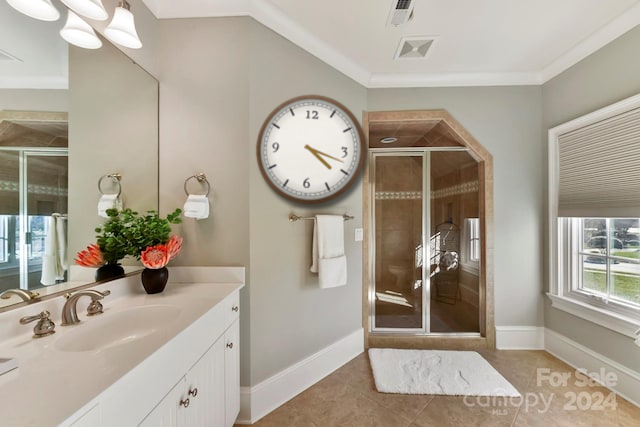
4:18
